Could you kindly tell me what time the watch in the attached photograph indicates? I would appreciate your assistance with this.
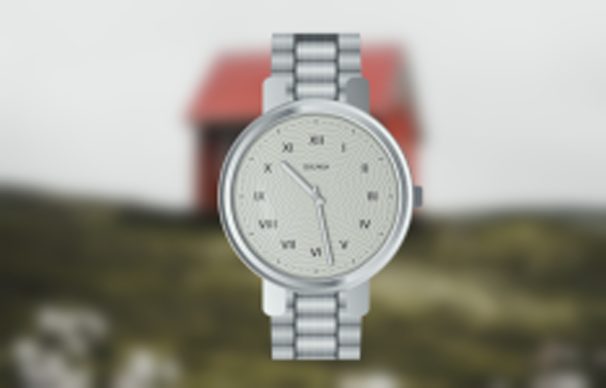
10:28
